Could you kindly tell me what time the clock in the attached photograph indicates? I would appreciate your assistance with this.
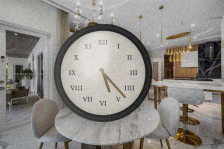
5:23
